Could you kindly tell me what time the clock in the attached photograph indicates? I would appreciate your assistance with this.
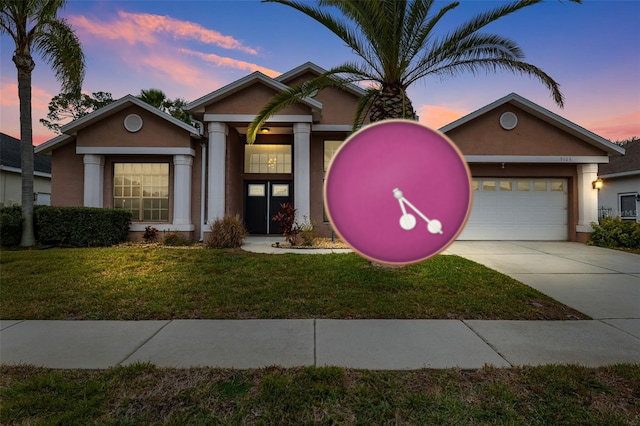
5:22
